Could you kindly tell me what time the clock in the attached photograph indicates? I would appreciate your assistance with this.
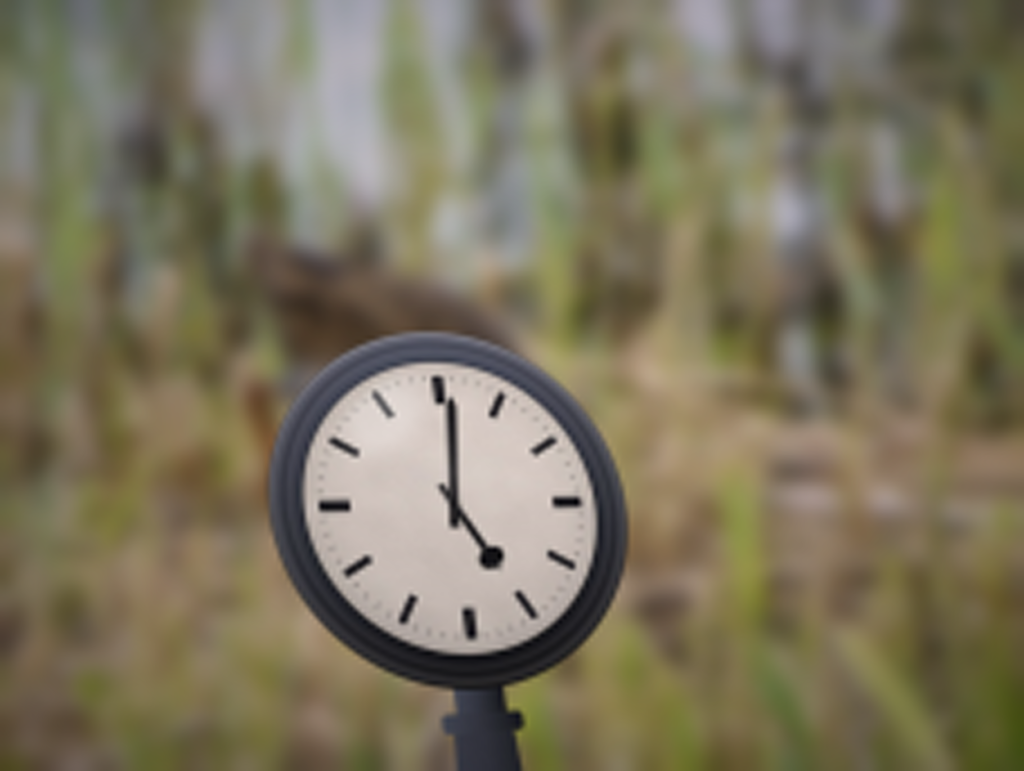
5:01
